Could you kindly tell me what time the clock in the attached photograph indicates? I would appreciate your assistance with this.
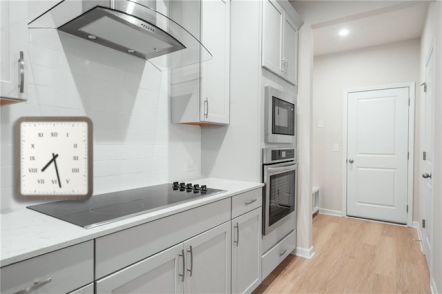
7:28
